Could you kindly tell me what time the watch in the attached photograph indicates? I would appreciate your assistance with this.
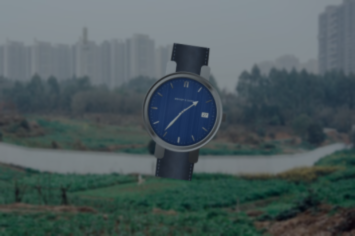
1:36
